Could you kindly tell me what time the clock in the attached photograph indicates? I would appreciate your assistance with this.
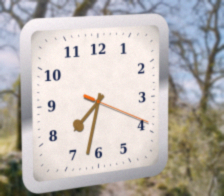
7:32:19
